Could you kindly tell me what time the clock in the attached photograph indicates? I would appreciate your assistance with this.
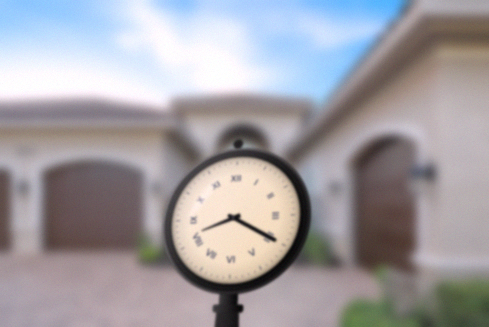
8:20
